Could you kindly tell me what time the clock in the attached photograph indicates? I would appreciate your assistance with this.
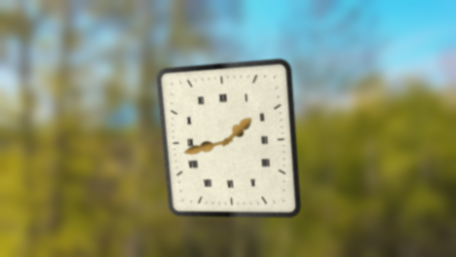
1:43
